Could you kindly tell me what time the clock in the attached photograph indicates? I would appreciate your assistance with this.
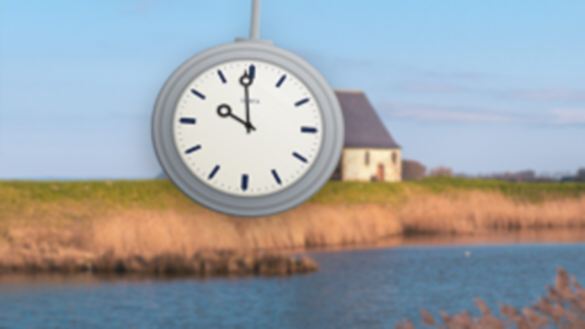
9:59
